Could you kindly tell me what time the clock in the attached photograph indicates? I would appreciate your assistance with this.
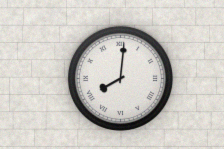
8:01
